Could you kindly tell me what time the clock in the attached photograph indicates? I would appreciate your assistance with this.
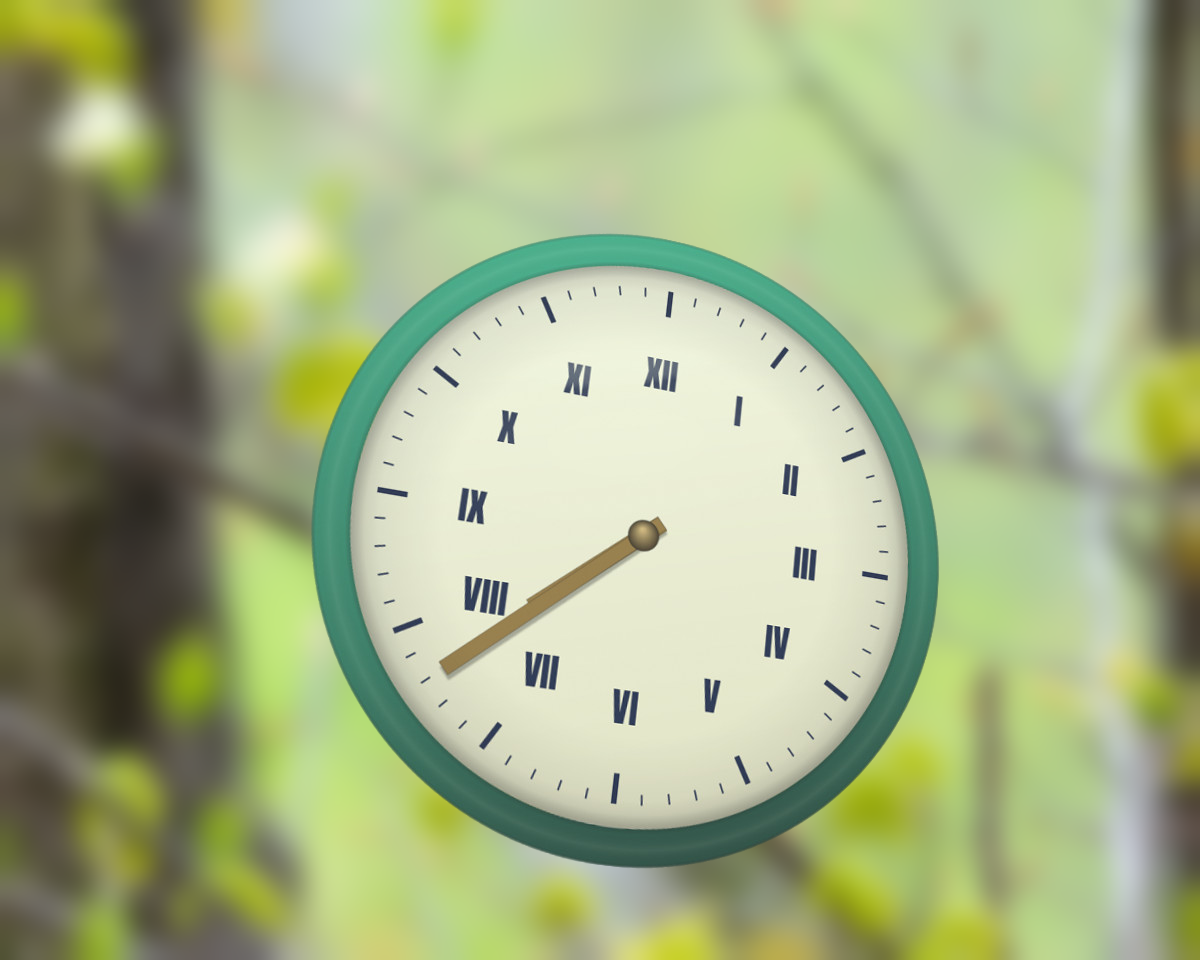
7:38
